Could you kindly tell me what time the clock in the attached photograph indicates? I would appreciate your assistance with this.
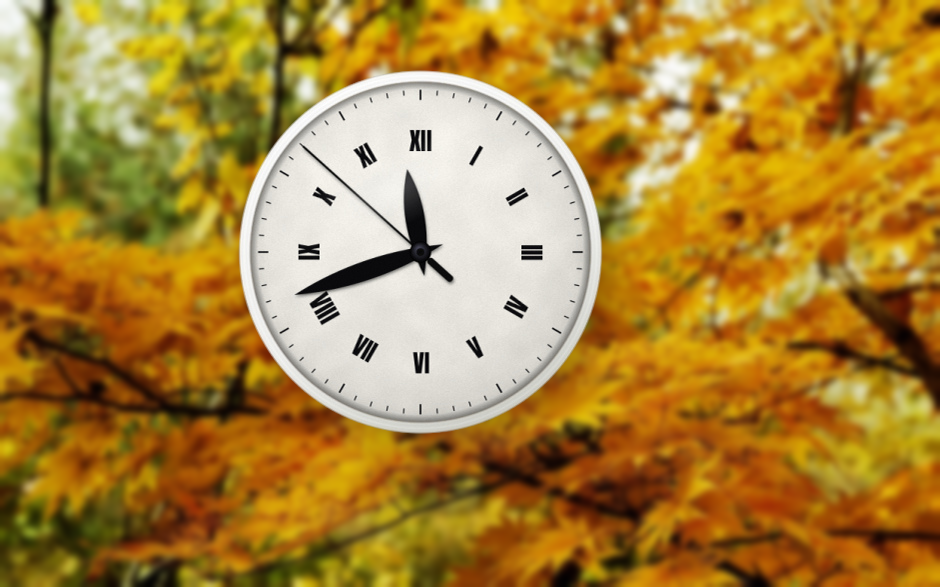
11:41:52
